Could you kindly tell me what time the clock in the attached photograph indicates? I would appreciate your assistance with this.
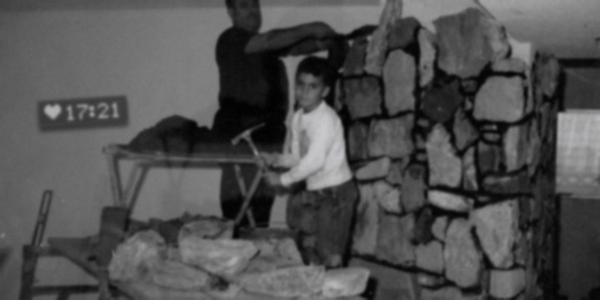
17:21
